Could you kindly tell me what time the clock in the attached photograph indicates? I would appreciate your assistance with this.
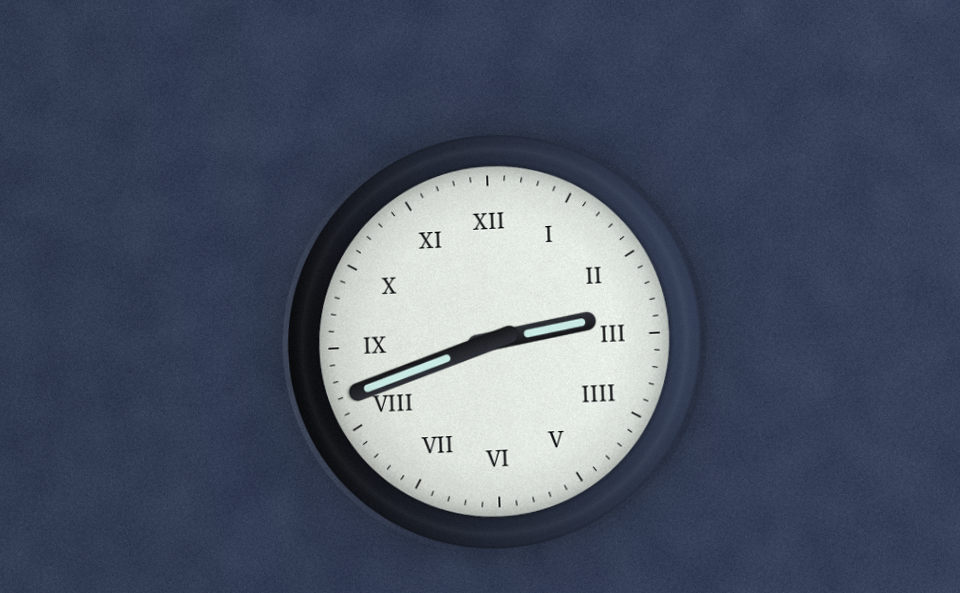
2:42
